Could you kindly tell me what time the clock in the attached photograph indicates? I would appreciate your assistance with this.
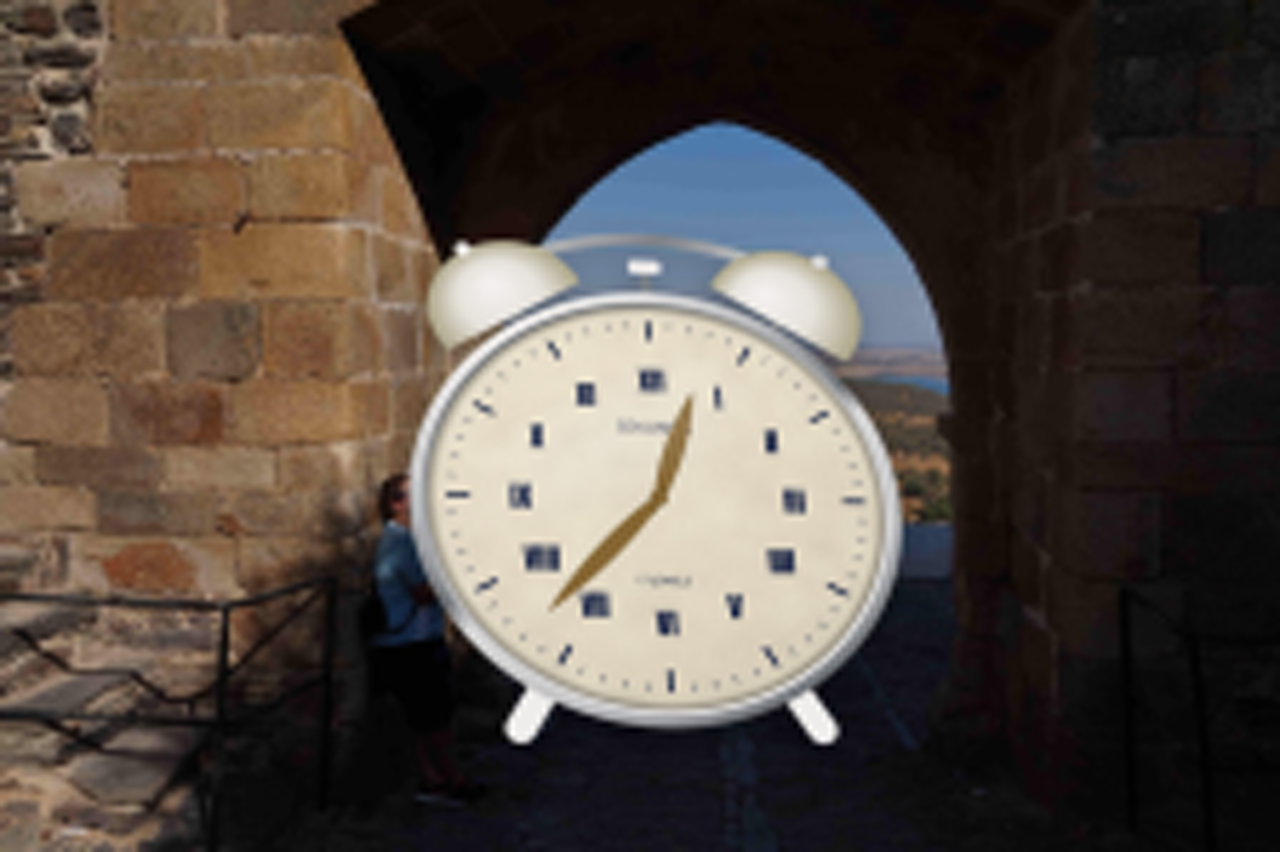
12:37
